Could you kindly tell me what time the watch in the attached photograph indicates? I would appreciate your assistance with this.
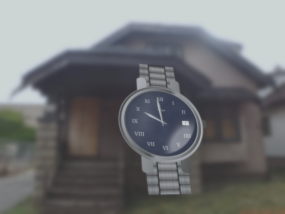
9:59
